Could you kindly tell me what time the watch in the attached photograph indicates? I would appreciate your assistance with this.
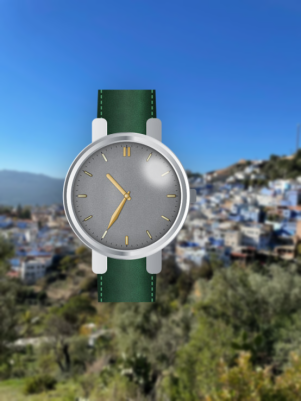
10:35
